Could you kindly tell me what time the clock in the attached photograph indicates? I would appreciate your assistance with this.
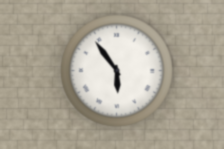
5:54
